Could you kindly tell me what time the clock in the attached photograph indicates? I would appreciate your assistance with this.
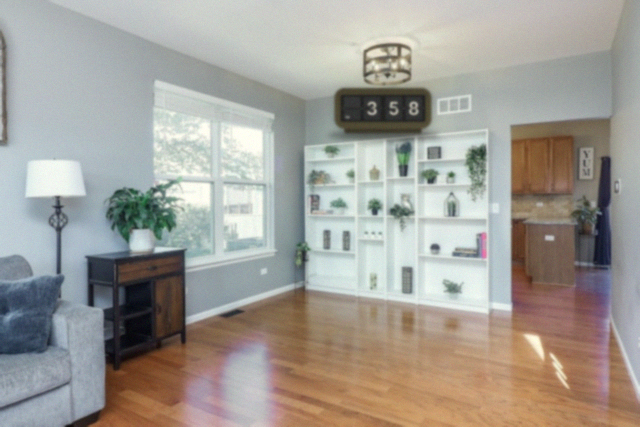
3:58
